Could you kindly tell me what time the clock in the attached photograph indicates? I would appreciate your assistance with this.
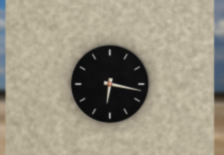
6:17
